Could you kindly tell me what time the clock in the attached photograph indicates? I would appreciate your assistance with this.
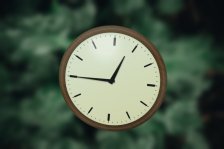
12:45
